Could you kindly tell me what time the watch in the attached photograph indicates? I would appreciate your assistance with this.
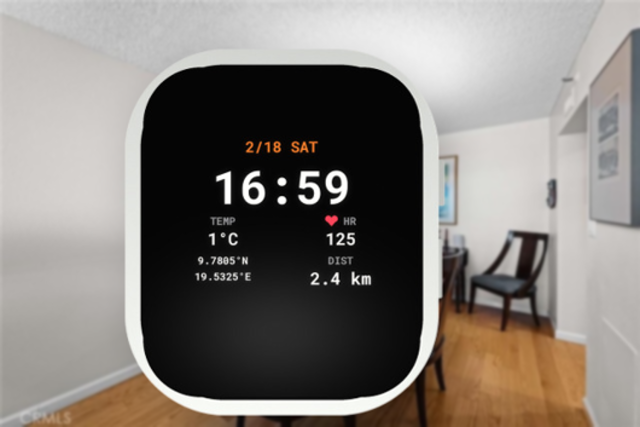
16:59
